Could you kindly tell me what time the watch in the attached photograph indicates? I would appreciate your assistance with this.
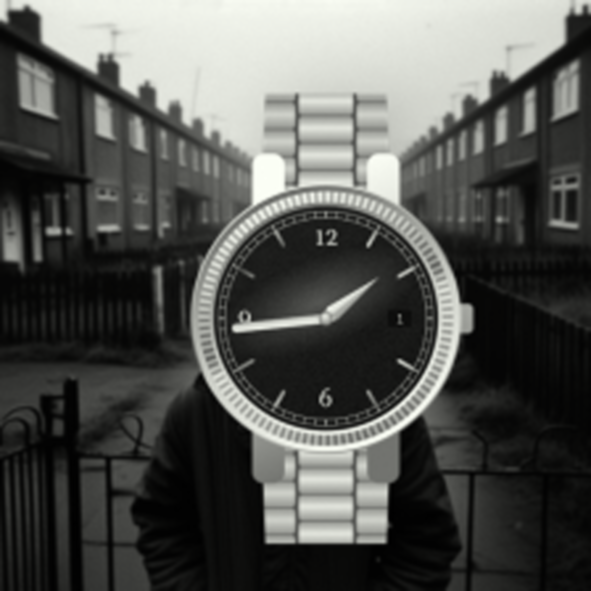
1:44
